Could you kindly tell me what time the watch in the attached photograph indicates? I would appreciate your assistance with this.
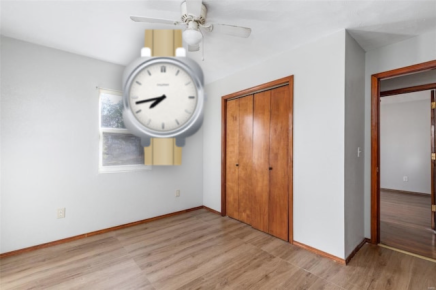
7:43
